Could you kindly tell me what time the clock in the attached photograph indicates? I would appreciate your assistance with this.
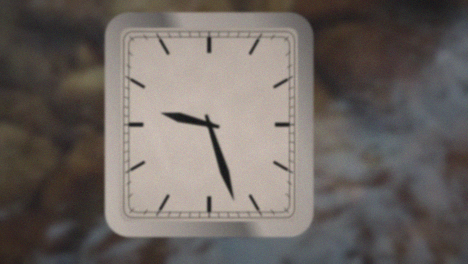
9:27
